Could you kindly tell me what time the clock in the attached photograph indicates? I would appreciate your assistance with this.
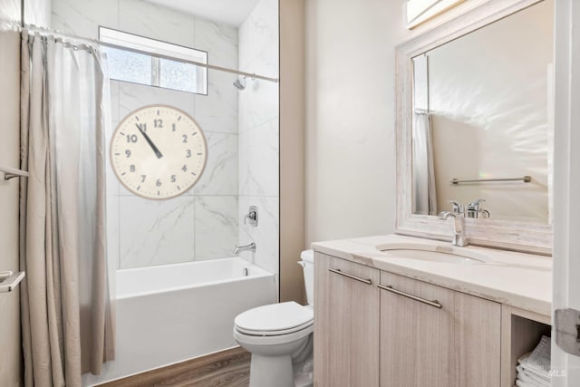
10:54
